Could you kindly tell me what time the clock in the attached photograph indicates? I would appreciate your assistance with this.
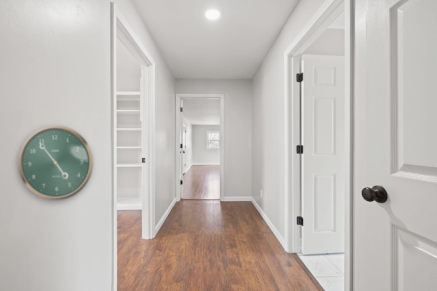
4:54
